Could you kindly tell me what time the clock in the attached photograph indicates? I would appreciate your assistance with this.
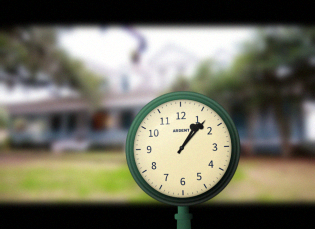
1:07
